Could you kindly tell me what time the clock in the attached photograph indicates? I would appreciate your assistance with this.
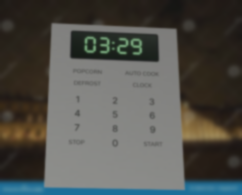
3:29
